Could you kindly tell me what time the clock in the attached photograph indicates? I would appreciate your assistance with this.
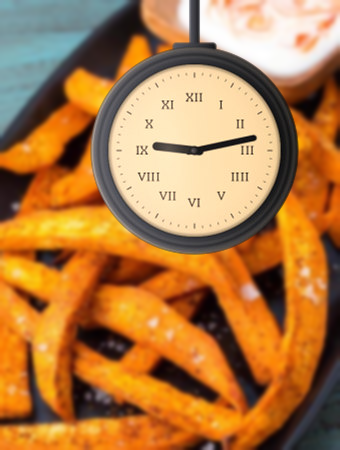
9:13
